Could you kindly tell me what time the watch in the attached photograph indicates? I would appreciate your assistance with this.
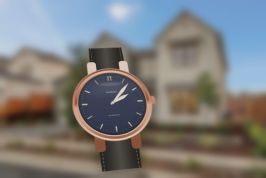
2:07
